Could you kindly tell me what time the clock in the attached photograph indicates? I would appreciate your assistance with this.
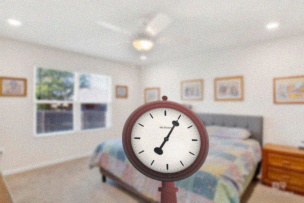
7:05
